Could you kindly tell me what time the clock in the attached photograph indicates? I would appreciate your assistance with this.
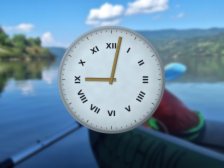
9:02
